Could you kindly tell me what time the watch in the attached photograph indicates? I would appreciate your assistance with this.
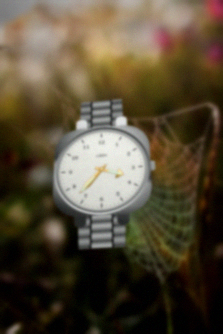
3:37
